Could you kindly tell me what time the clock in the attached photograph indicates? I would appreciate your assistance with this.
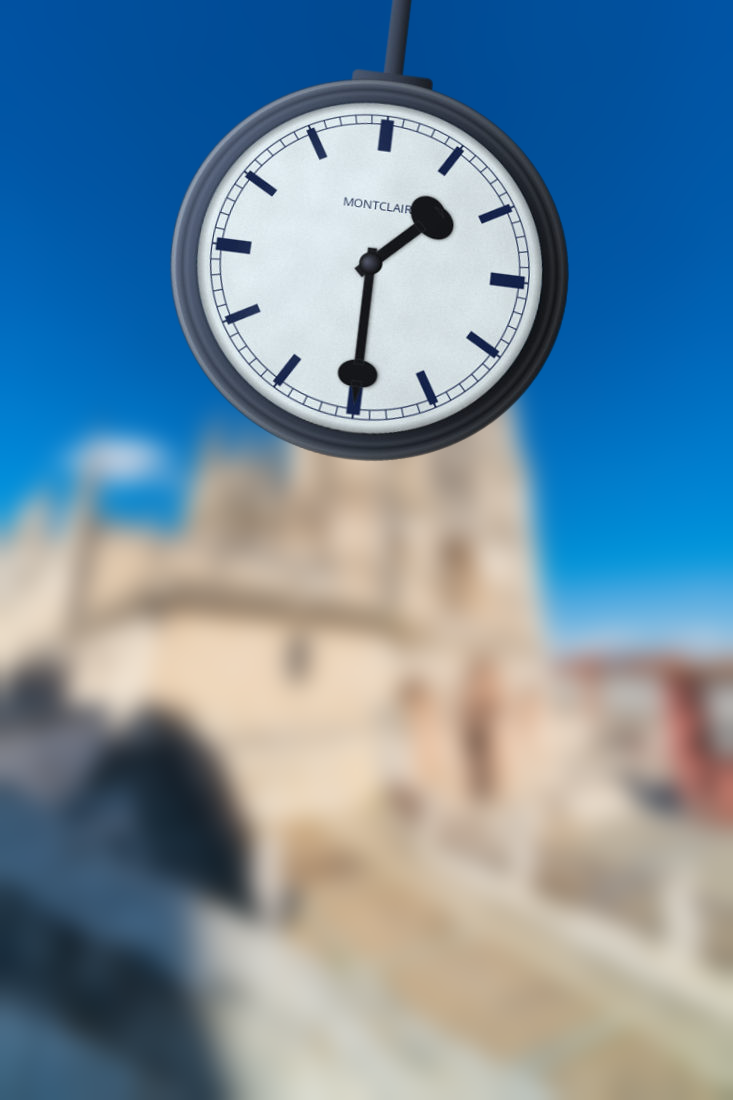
1:30
